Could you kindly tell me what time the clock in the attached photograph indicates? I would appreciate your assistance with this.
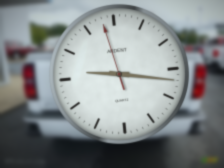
9:16:58
